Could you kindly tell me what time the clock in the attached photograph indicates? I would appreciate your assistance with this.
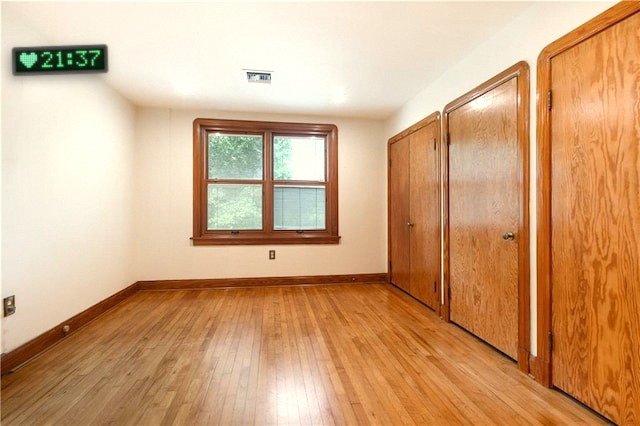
21:37
